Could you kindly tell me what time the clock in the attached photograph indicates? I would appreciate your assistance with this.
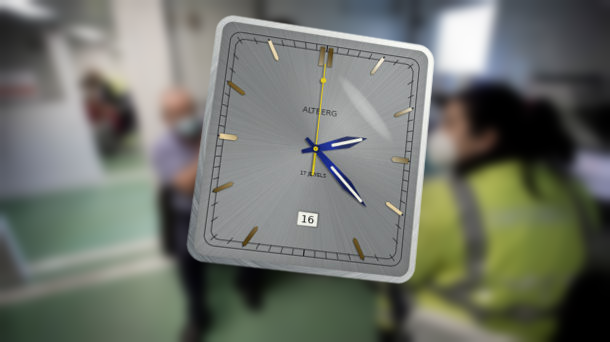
2:22:00
